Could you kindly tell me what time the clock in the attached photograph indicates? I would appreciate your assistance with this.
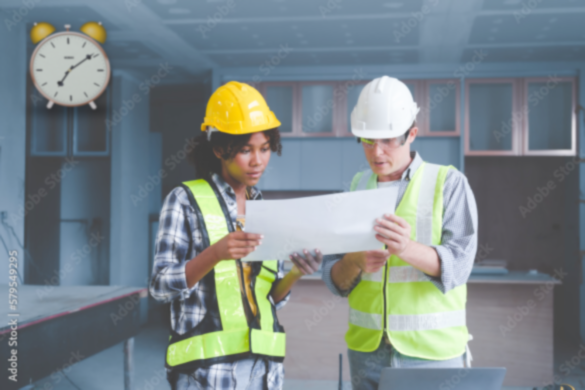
7:09
